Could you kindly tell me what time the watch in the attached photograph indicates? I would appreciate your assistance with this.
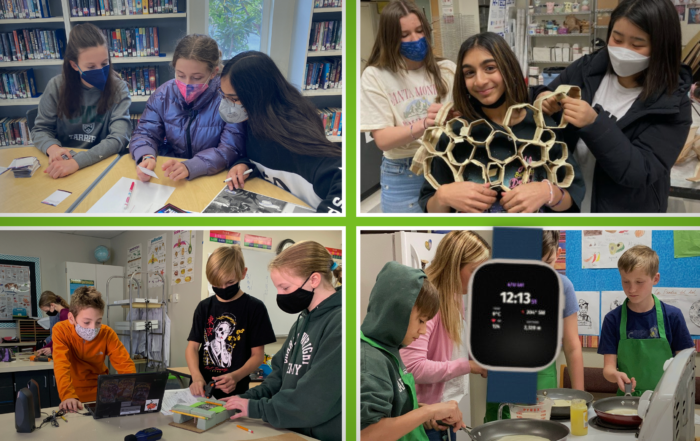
12:13
